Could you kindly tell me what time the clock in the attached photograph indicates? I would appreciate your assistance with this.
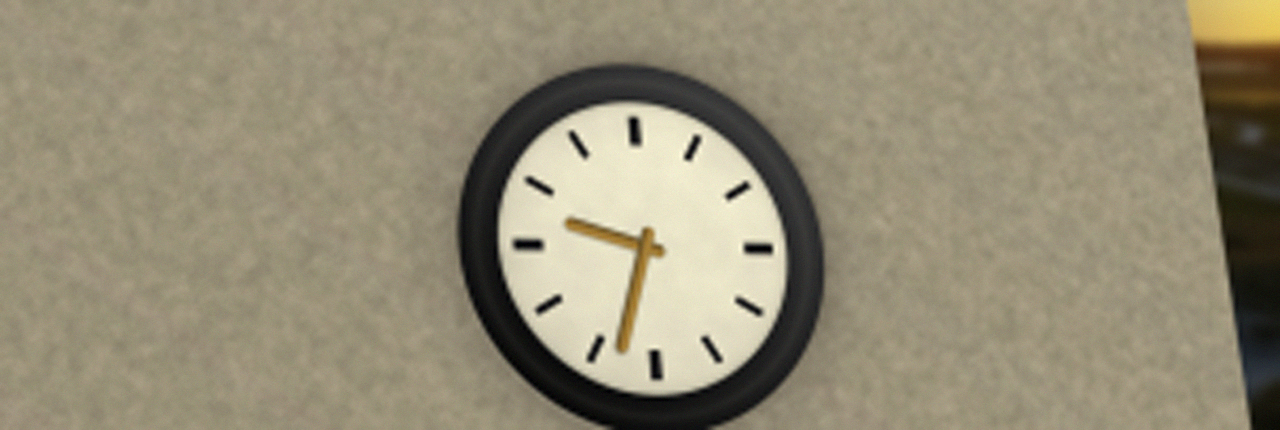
9:33
